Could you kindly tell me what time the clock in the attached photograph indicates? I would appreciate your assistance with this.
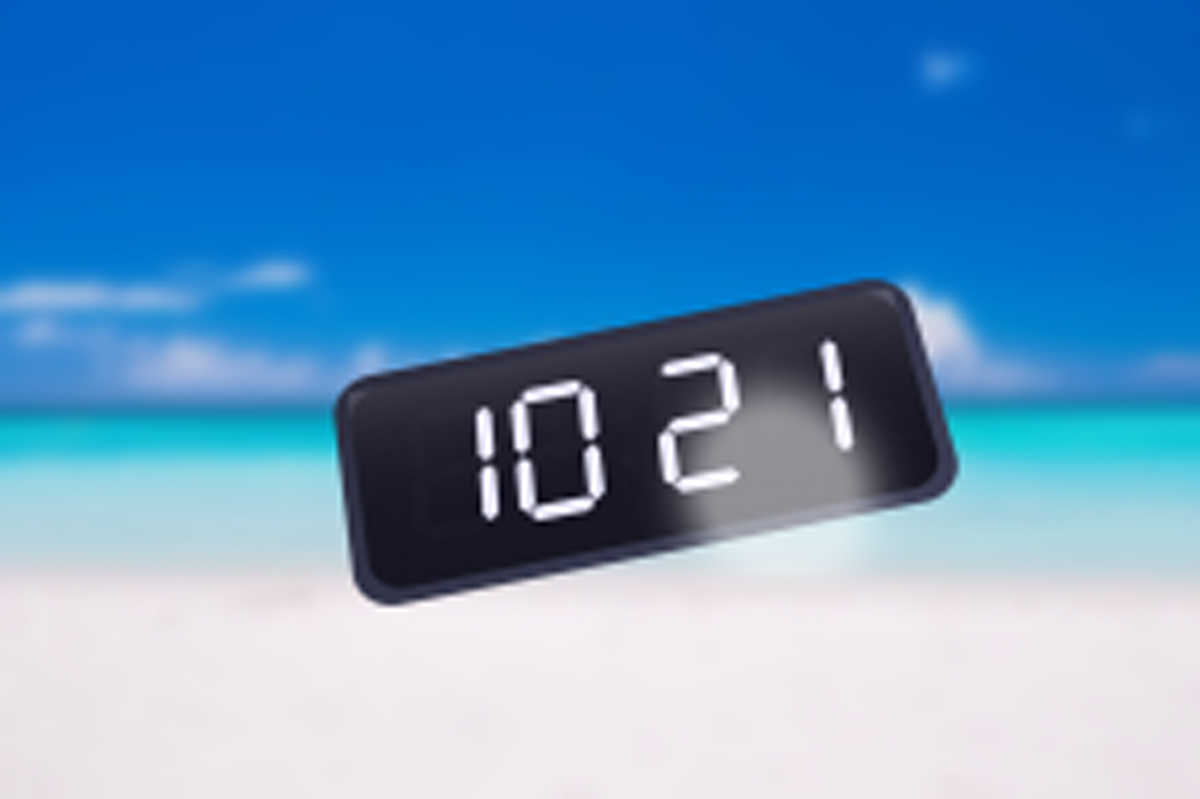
10:21
